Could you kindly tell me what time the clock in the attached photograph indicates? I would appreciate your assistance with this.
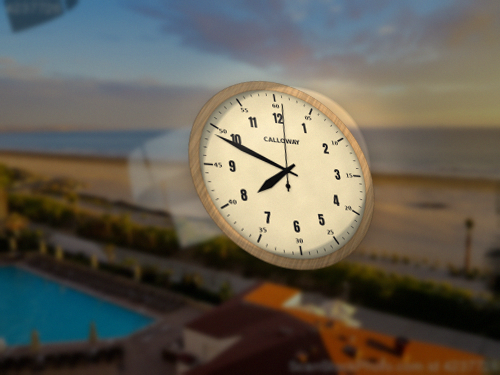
7:49:01
